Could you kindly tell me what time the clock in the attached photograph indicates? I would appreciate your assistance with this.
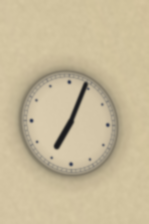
7:04
